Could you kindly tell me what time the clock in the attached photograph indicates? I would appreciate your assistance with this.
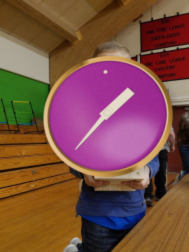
1:37
